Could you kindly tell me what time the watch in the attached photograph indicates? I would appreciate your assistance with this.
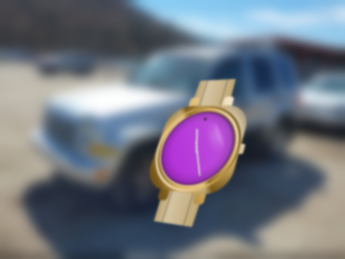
11:26
